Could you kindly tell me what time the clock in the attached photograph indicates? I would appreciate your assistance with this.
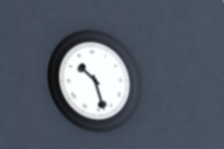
10:28
